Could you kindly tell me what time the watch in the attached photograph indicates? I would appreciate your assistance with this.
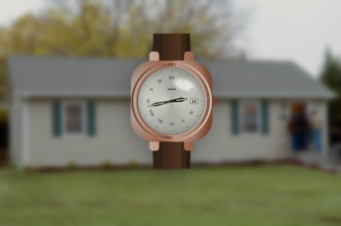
2:43
